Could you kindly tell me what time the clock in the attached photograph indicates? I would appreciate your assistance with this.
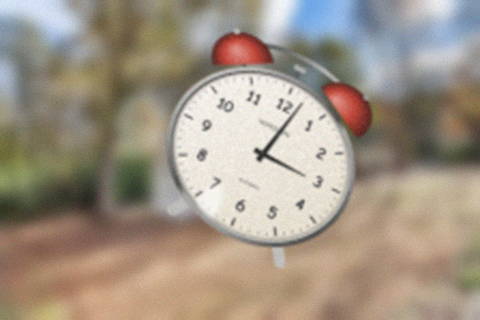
3:02
